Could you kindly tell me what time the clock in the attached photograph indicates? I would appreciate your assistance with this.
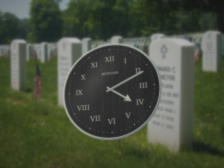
4:11
